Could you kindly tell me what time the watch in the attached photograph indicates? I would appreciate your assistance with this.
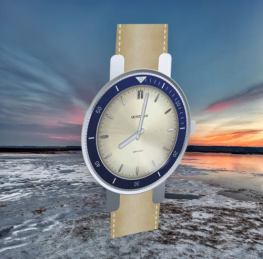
8:02
